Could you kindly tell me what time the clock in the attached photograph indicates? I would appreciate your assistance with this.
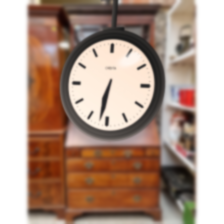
6:32
